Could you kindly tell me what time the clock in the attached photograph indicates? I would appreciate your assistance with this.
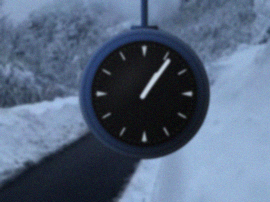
1:06
